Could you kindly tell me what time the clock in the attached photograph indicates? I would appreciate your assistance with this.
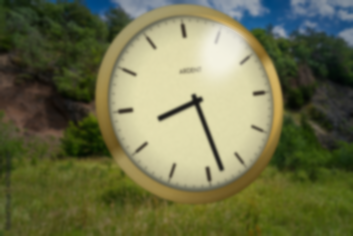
8:28
